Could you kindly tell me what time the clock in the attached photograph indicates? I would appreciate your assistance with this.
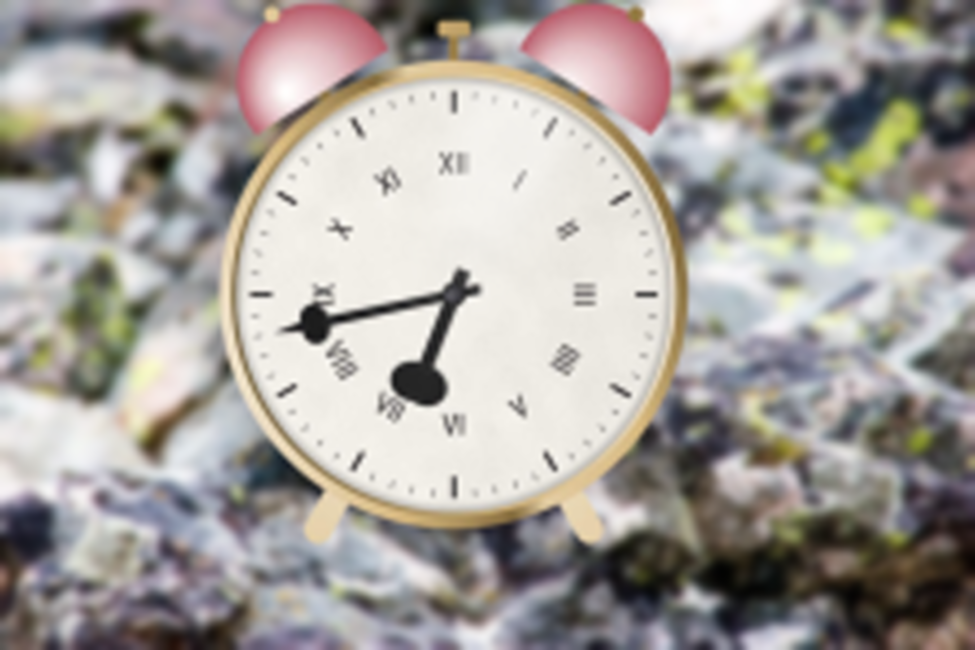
6:43
